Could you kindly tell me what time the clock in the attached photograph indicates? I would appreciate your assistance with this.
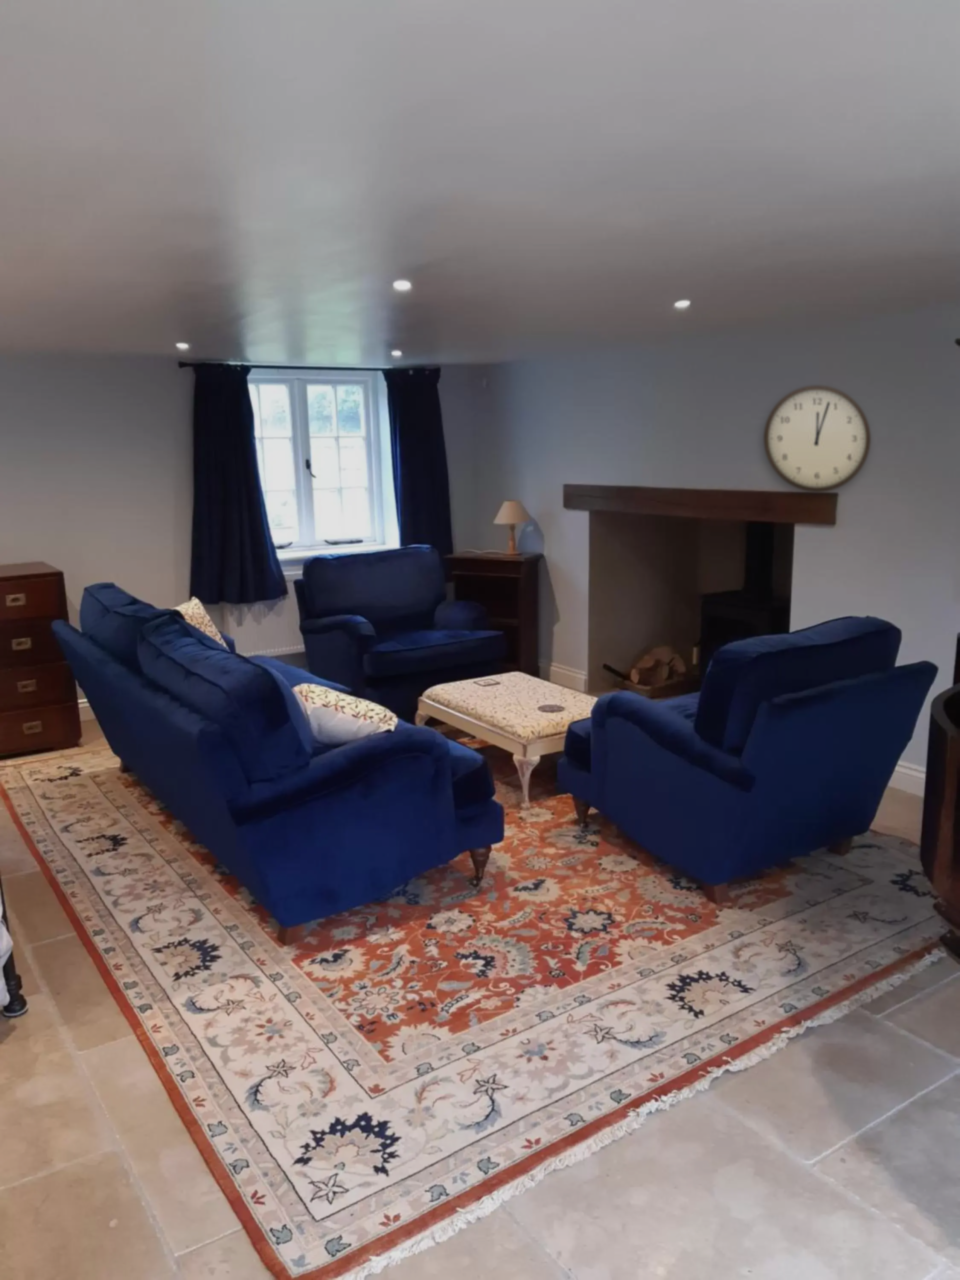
12:03
